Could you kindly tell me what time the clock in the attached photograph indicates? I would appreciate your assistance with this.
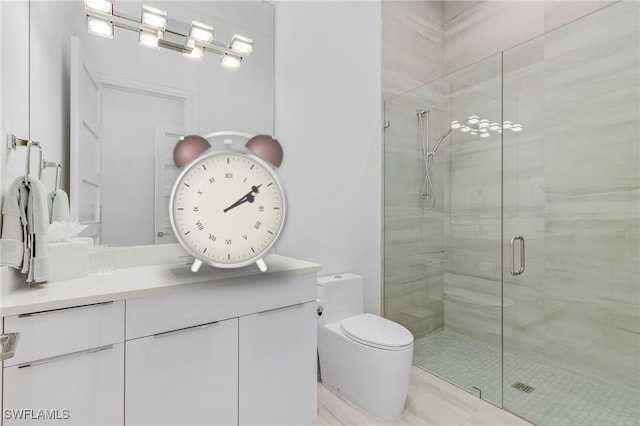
2:09
